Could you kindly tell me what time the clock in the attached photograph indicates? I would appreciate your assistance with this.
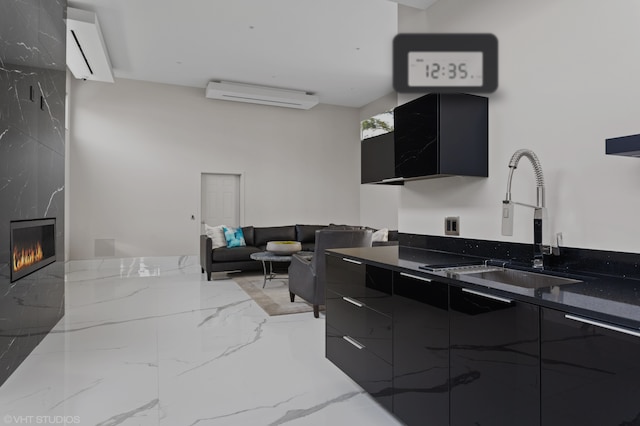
12:35
